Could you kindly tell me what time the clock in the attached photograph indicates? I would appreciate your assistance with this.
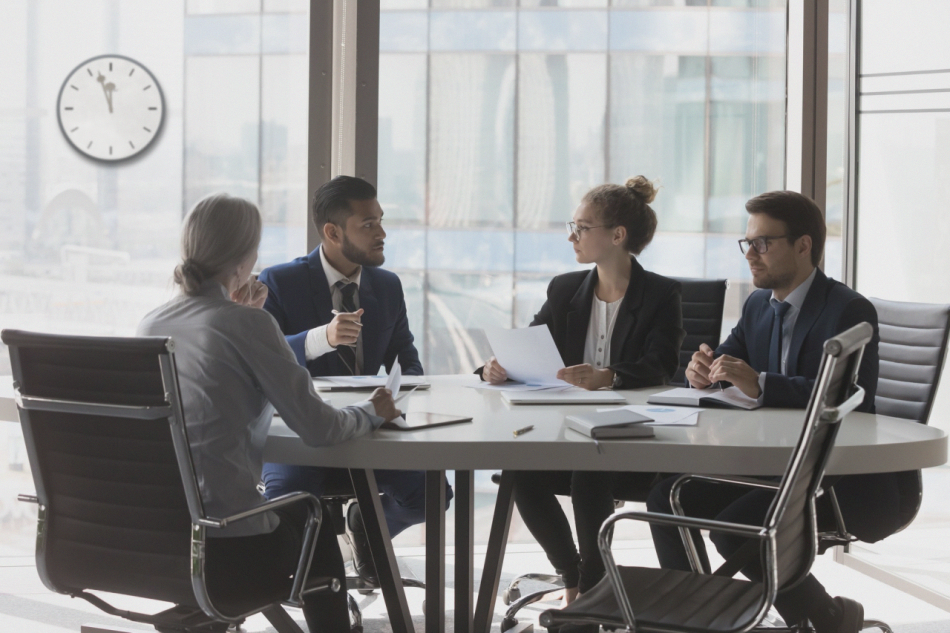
11:57
